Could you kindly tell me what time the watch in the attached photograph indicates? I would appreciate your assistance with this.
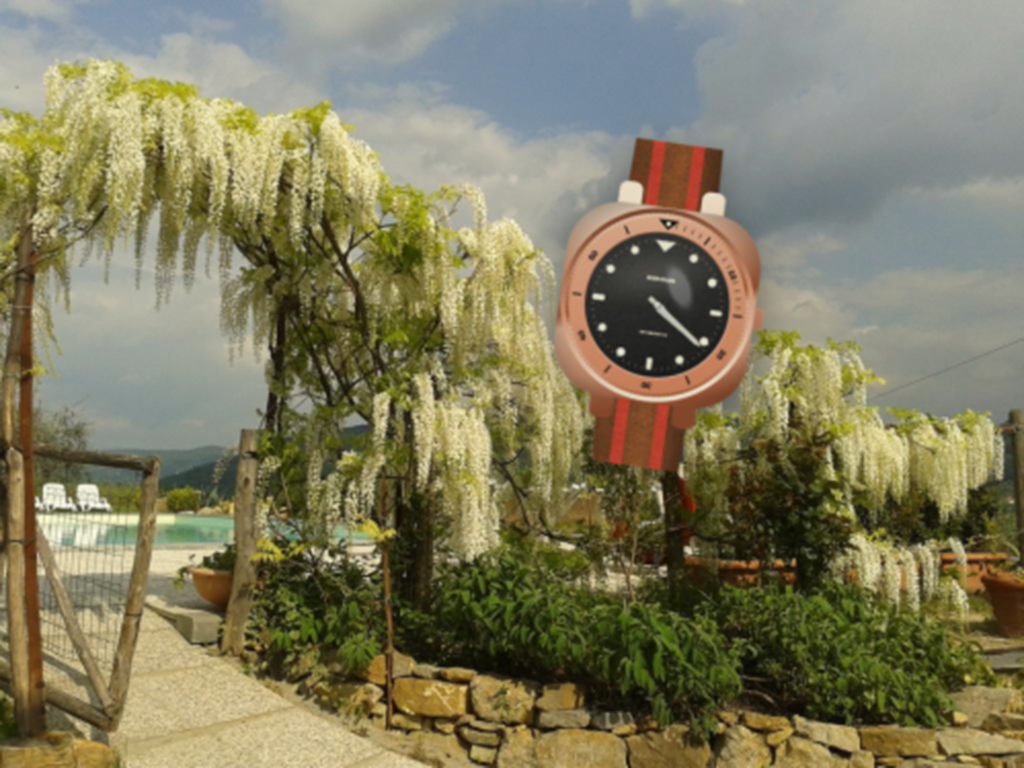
4:21
